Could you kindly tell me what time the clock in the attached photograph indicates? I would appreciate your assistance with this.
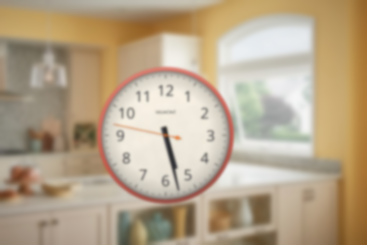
5:27:47
